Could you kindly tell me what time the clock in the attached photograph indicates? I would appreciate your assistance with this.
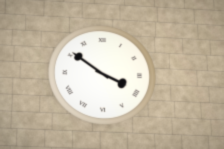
3:51
